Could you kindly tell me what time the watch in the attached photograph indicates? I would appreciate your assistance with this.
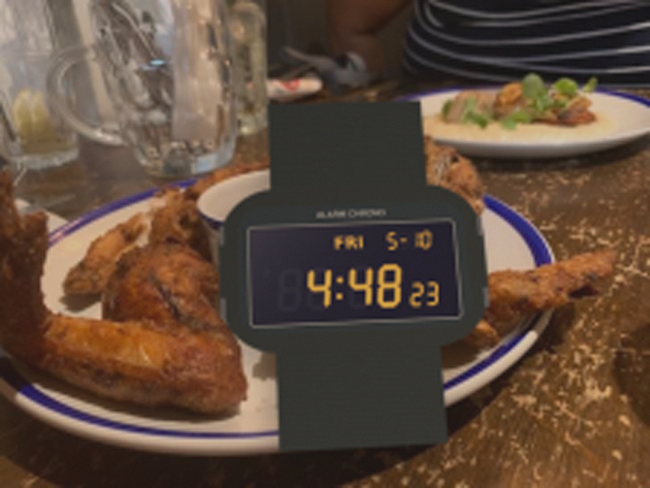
4:48:23
